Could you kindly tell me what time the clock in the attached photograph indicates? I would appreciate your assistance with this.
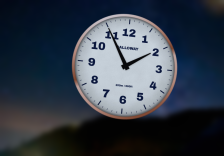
1:55
